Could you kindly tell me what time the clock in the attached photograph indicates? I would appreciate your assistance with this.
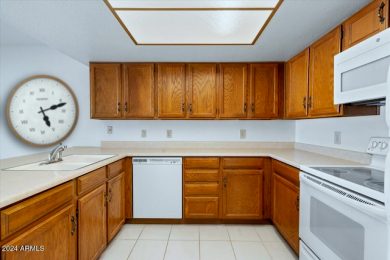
5:12
